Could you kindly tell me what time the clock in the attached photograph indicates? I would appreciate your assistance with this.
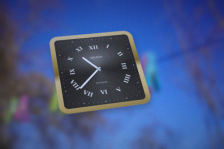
10:38
